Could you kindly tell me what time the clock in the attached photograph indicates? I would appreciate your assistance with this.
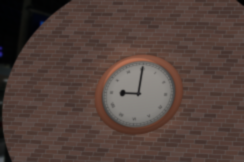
9:00
